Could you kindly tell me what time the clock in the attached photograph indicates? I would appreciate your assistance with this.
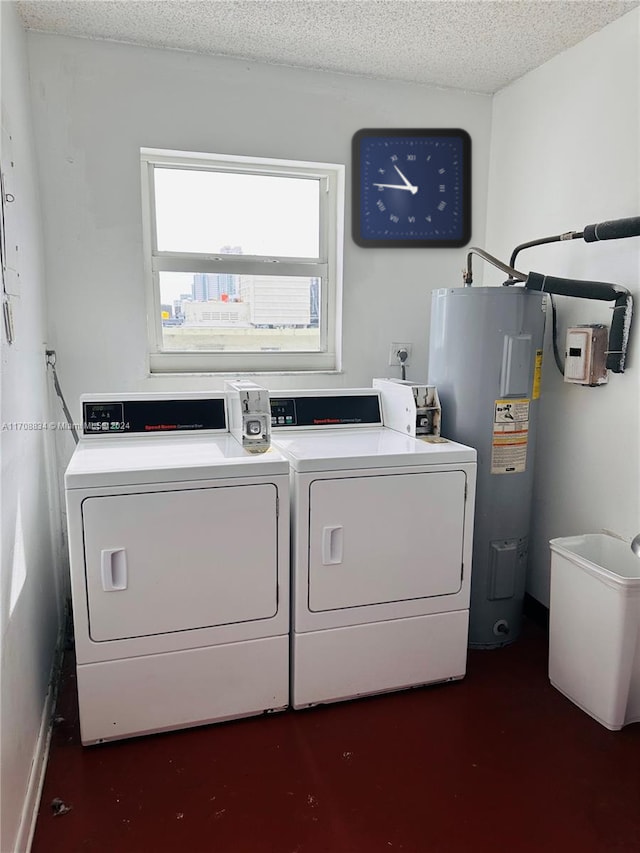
10:46
